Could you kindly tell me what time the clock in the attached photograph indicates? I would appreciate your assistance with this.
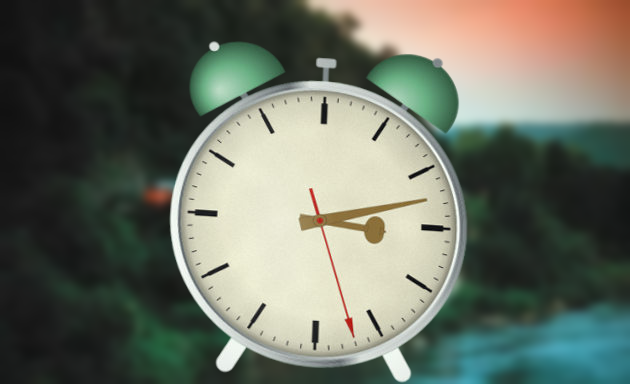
3:12:27
